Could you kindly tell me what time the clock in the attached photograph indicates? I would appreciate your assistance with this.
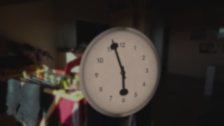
5:57
